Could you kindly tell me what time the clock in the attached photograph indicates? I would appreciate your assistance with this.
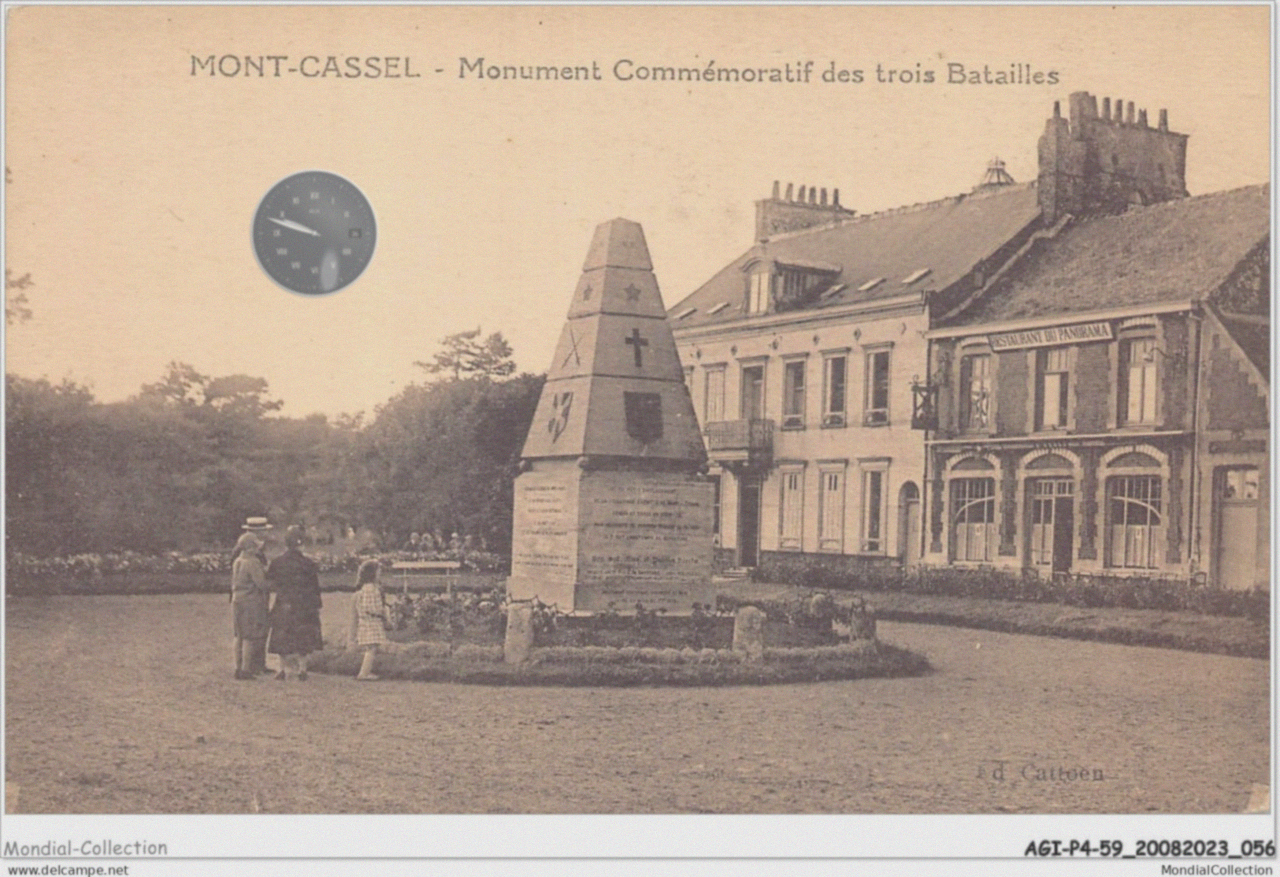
9:48
